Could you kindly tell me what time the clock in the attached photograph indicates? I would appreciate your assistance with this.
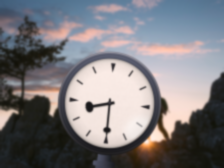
8:30
